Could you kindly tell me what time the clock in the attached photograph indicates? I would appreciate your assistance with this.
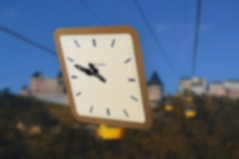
10:49
